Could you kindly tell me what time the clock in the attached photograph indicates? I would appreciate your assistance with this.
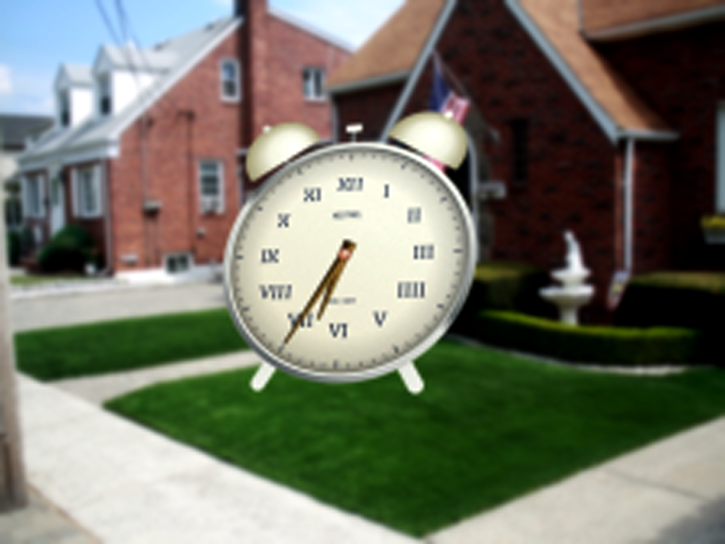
6:35
